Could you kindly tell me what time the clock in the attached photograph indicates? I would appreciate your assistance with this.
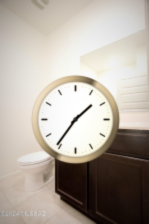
1:36
